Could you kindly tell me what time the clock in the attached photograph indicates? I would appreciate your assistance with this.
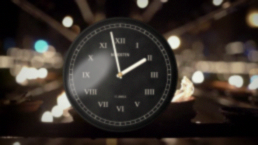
1:58
